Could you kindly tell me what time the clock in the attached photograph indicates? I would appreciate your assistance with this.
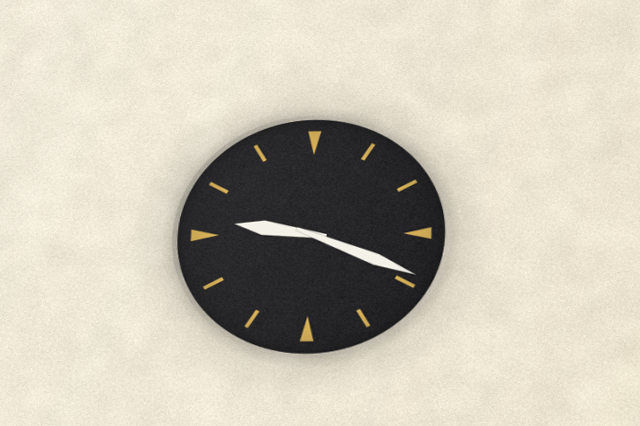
9:19
